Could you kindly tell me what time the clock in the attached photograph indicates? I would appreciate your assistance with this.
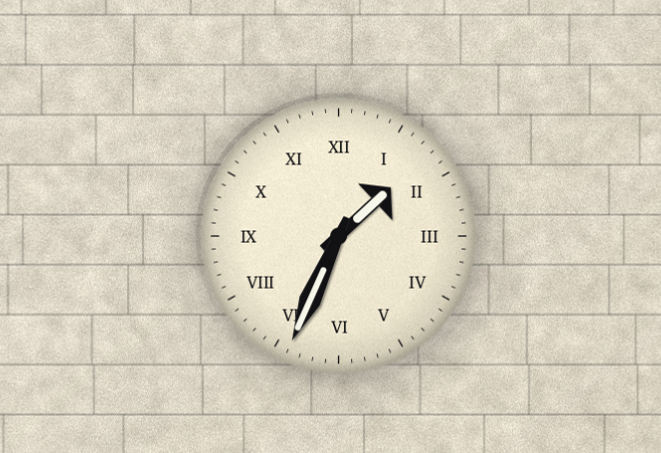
1:34
